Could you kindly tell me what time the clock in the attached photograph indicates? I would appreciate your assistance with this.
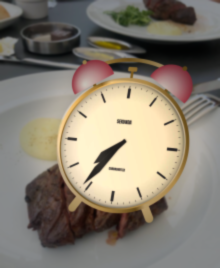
7:36
